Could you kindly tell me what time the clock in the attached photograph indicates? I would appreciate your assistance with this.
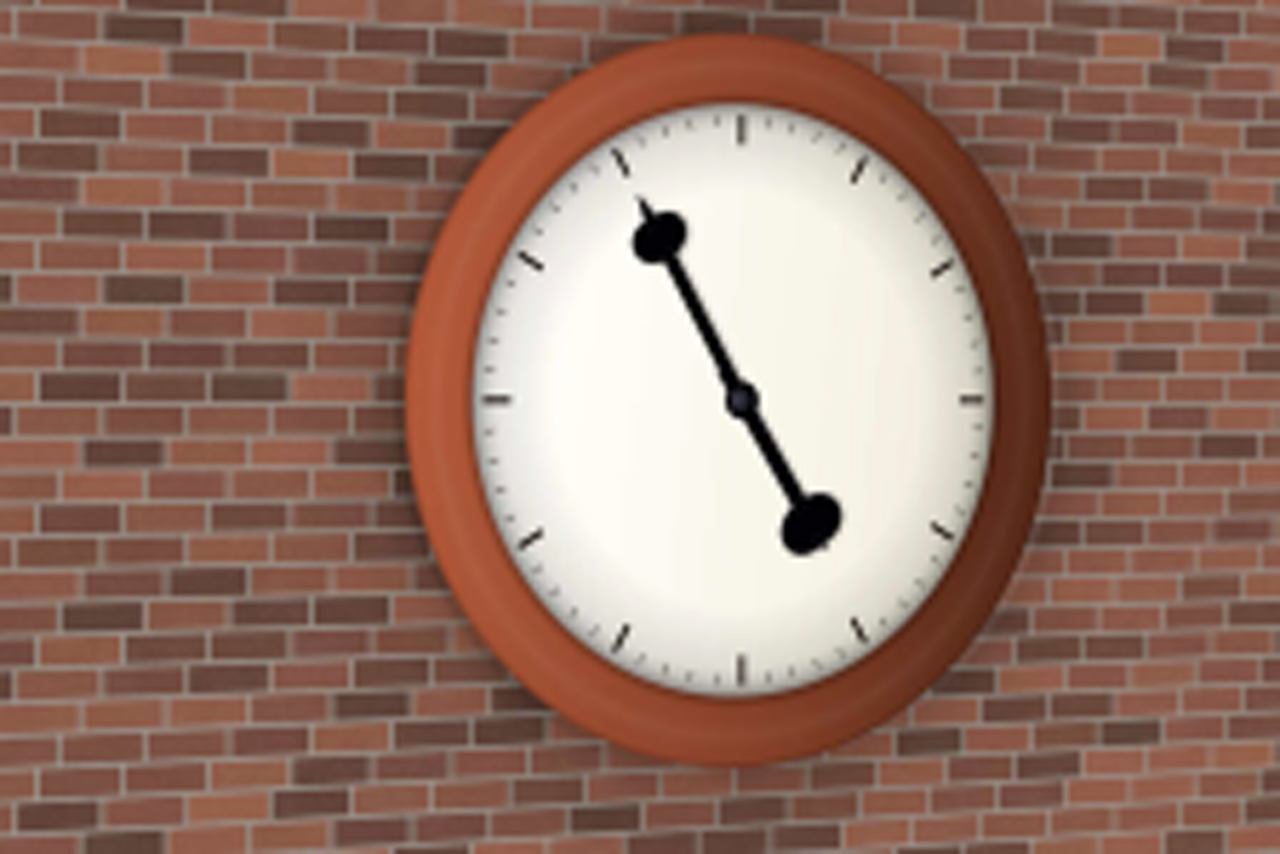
4:55
